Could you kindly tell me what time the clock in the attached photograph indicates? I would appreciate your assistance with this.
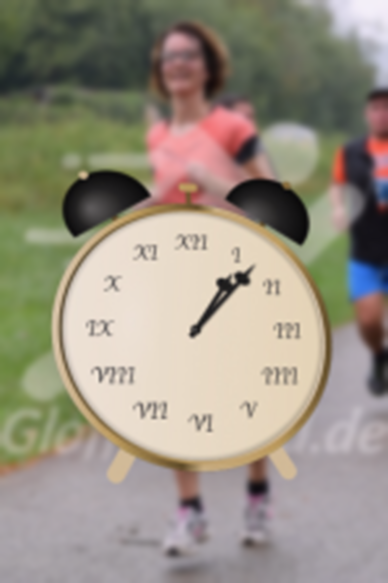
1:07
